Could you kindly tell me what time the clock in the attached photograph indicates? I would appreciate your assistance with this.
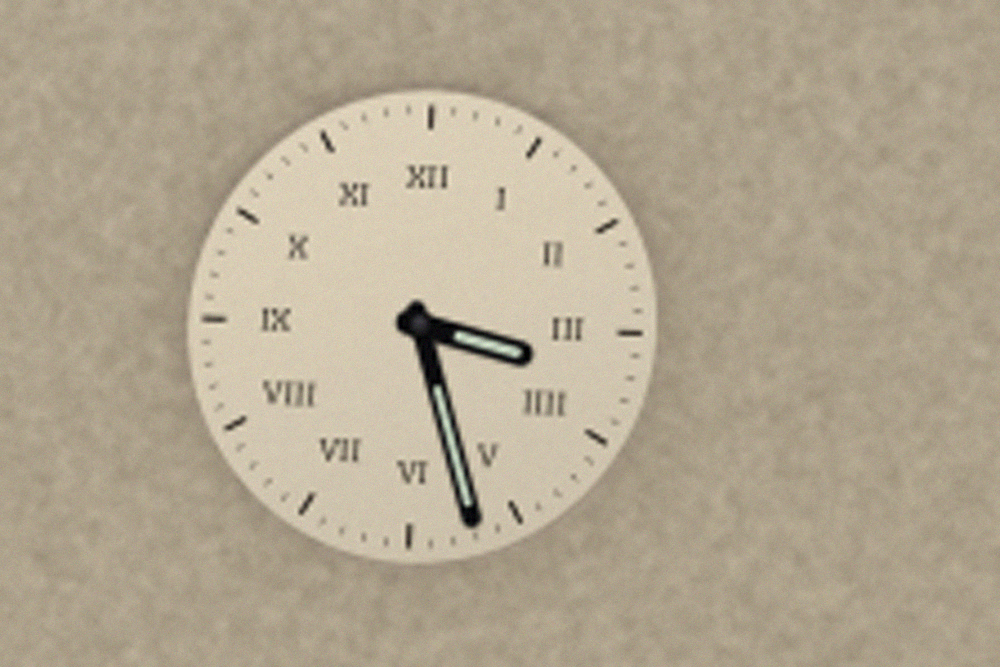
3:27
